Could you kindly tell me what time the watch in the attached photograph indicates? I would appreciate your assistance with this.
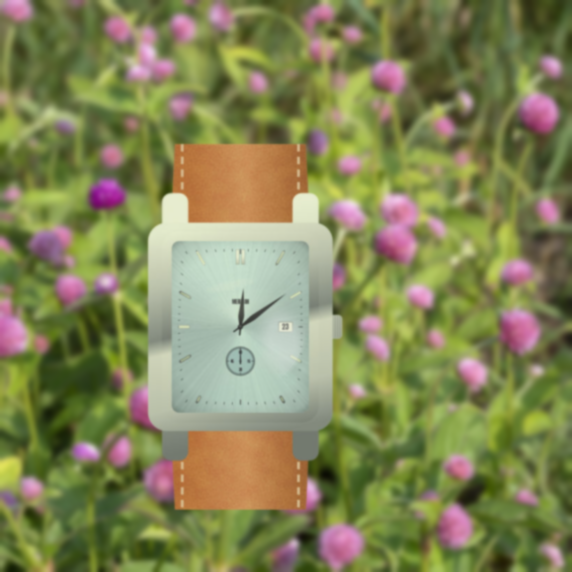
12:09
